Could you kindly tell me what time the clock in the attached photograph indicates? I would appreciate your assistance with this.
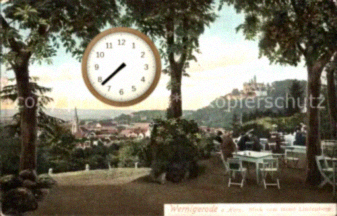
7:38
